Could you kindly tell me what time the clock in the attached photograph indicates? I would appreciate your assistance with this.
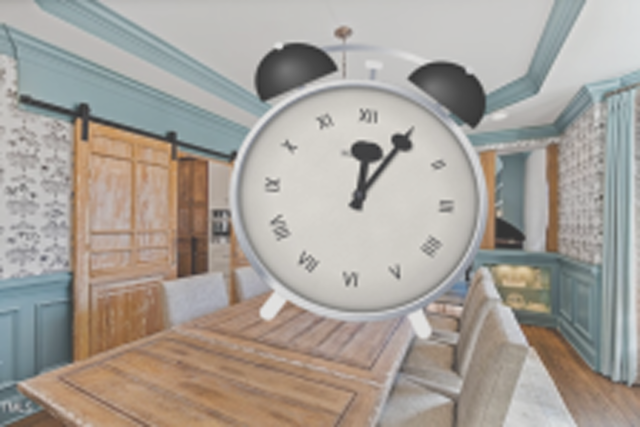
12:05
